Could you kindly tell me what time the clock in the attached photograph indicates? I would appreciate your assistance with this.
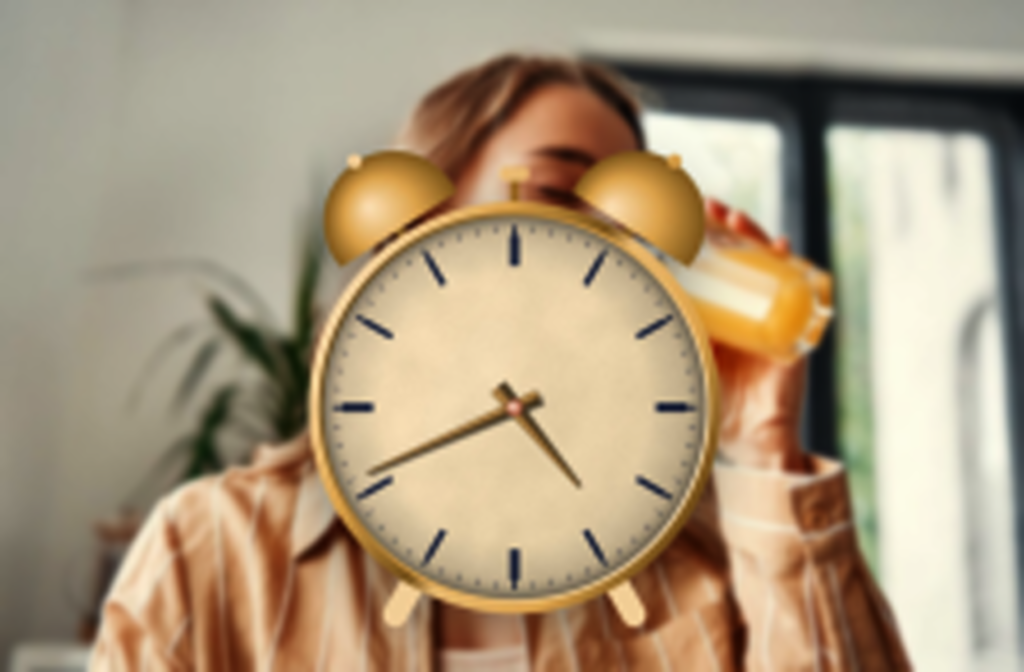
4:41
